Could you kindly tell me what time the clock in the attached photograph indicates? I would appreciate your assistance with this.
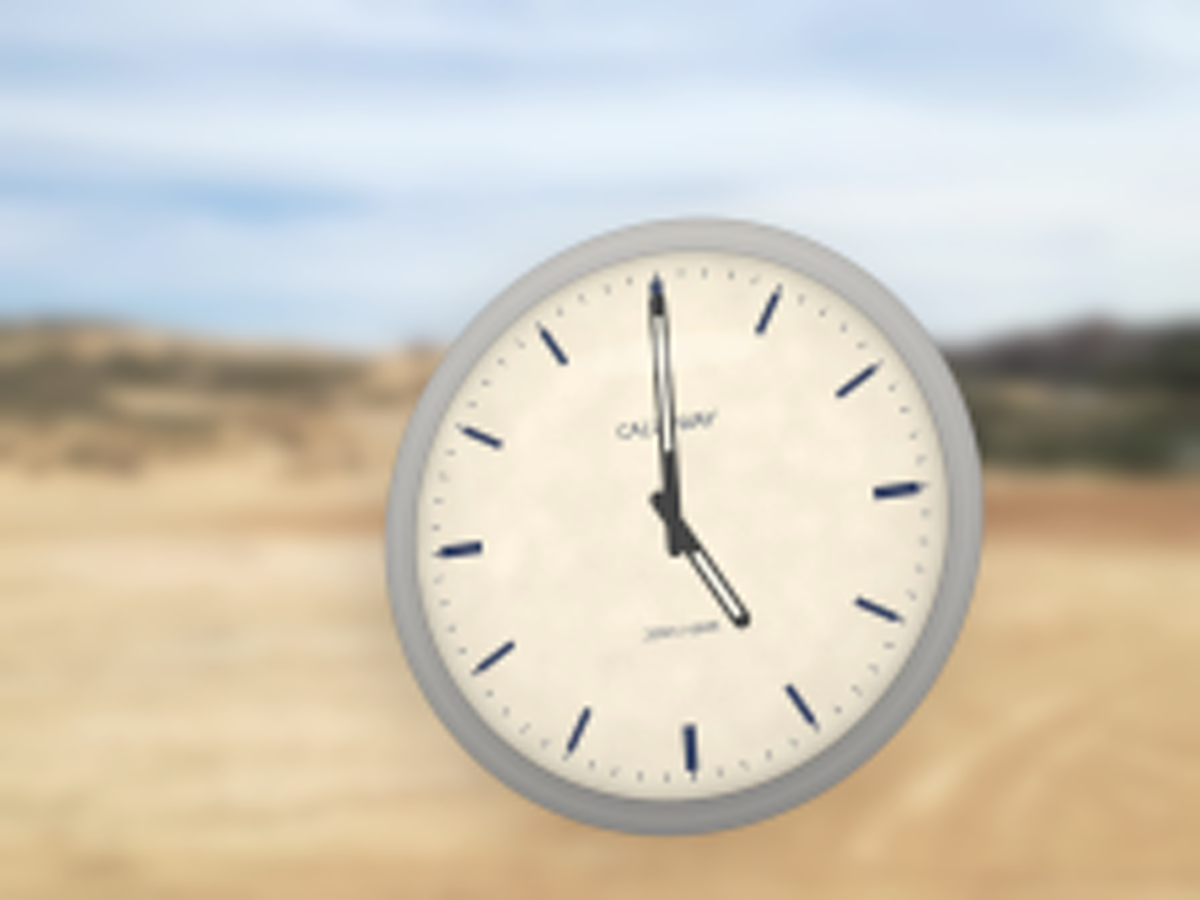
5:00
